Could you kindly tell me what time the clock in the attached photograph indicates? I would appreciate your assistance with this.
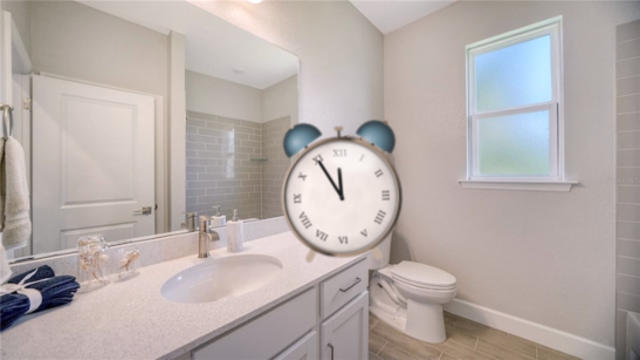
11:55
